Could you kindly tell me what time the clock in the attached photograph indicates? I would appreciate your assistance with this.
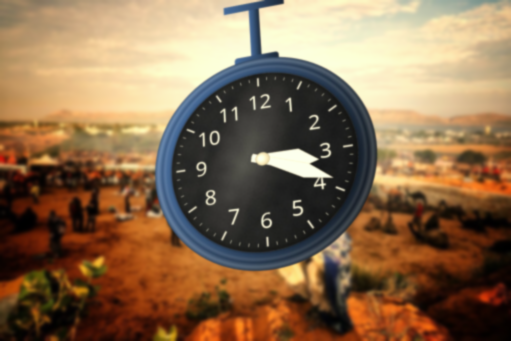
3:19
